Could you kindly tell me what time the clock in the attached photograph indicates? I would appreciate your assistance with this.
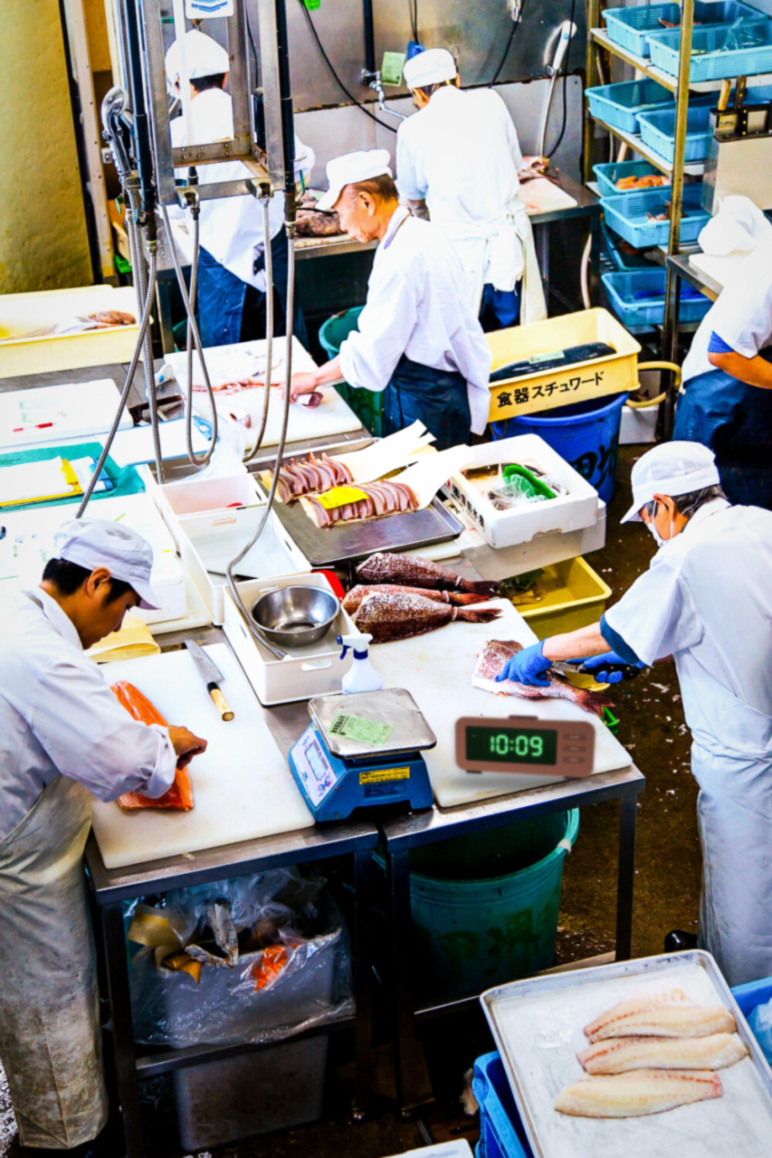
10:09
